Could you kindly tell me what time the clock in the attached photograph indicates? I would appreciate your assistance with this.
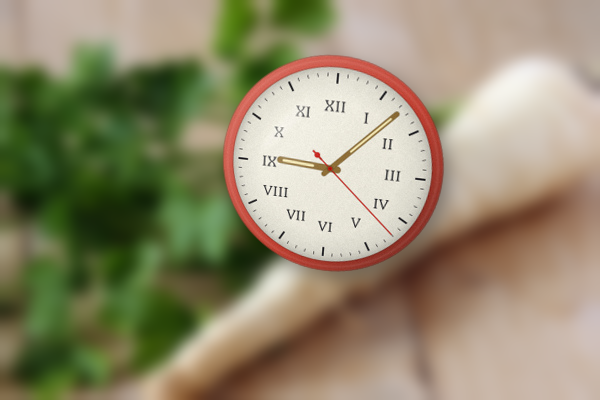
9:07:22
